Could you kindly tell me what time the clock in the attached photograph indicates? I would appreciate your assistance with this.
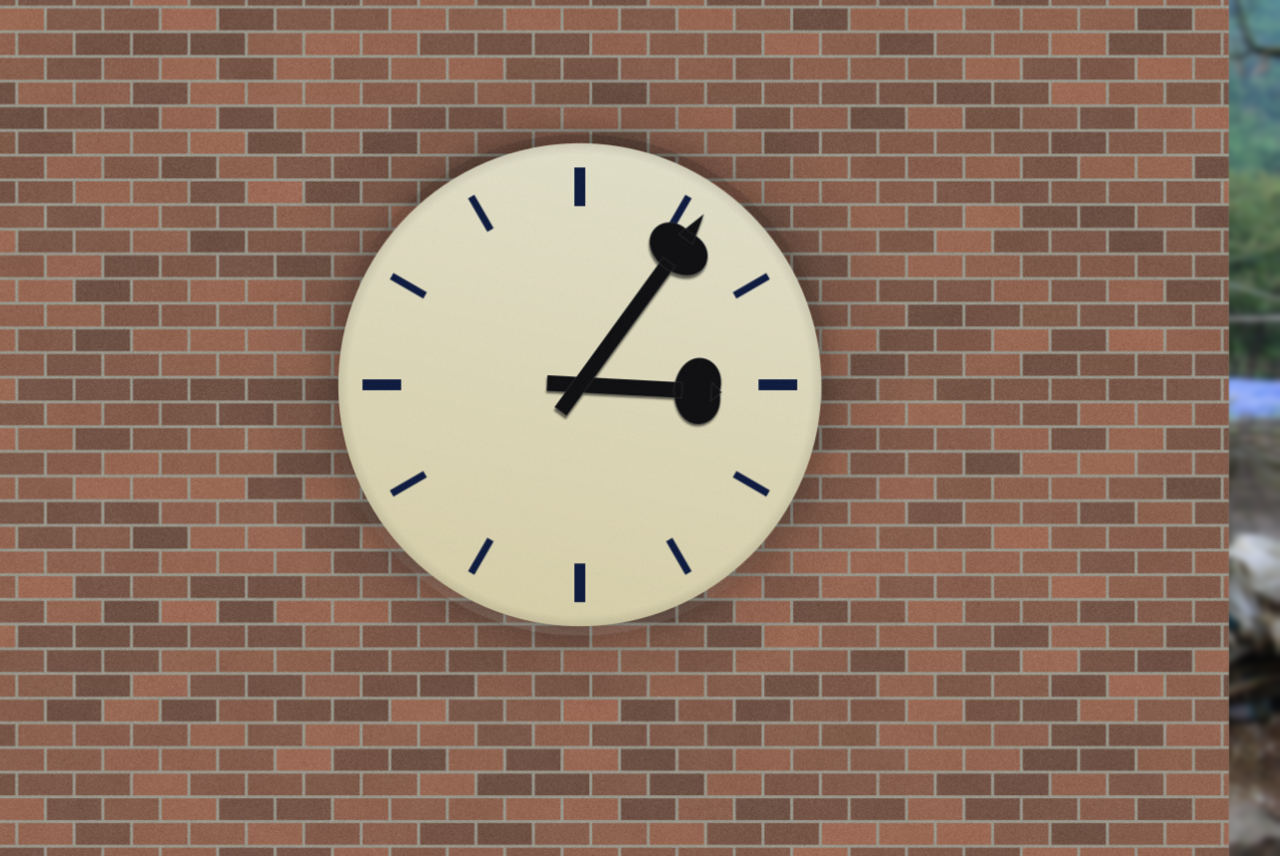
3:06
